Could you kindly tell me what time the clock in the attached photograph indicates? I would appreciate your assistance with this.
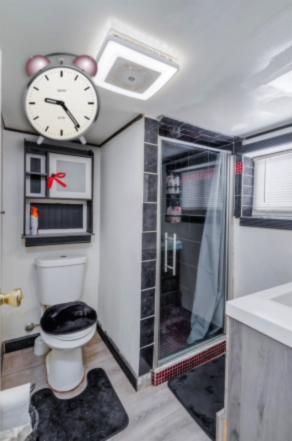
9:24
